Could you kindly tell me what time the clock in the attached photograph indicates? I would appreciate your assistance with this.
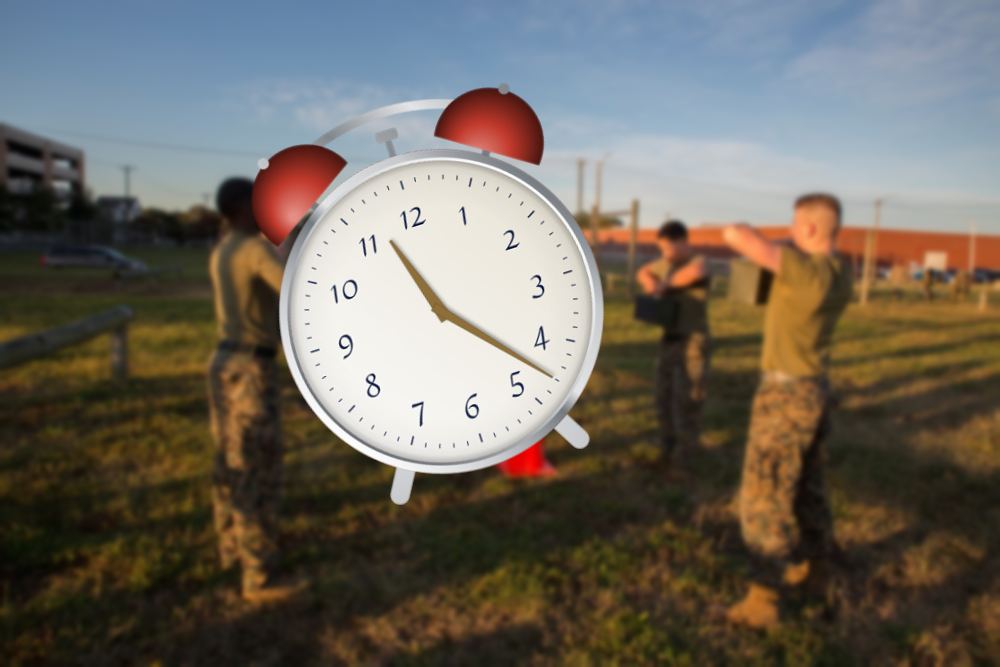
11:23
